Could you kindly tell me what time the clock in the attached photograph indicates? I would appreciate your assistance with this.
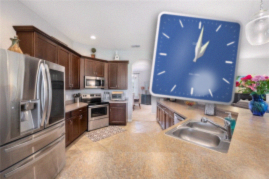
1:01
